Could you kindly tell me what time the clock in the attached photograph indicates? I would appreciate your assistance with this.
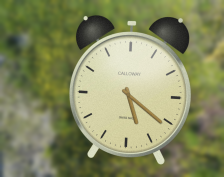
5:21
